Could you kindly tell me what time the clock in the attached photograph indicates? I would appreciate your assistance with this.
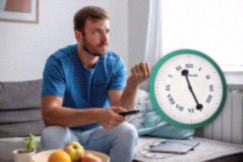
11:26
